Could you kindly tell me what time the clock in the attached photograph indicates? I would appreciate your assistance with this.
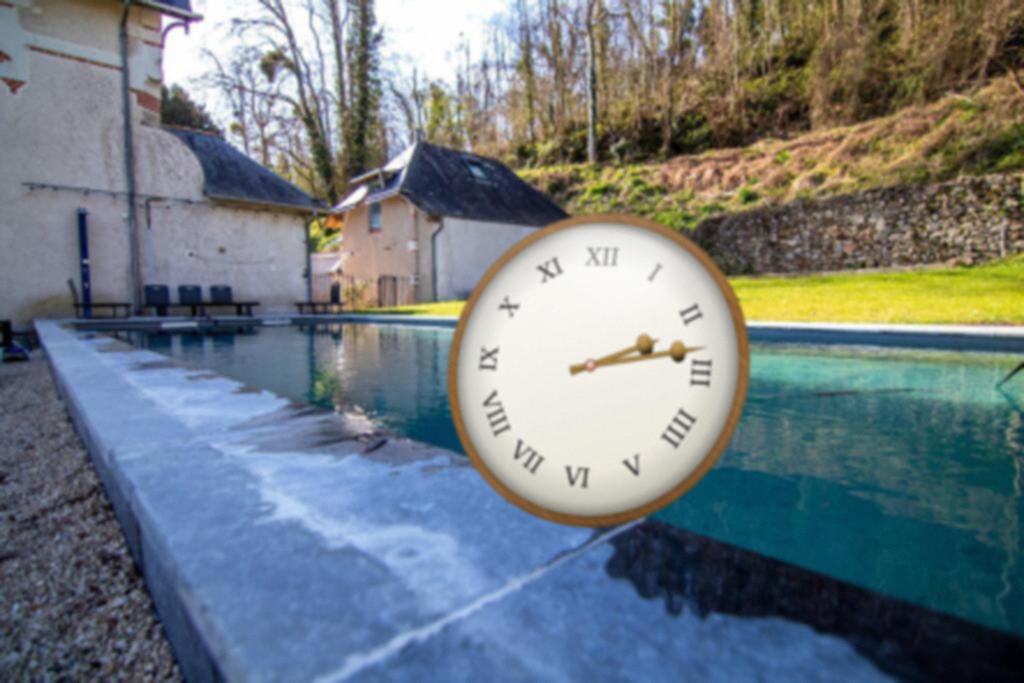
2:13
